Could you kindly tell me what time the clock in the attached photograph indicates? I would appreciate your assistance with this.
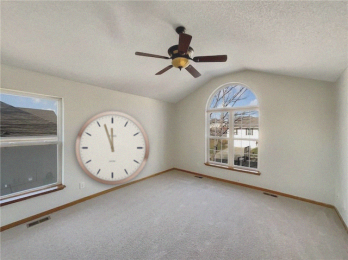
11:57
